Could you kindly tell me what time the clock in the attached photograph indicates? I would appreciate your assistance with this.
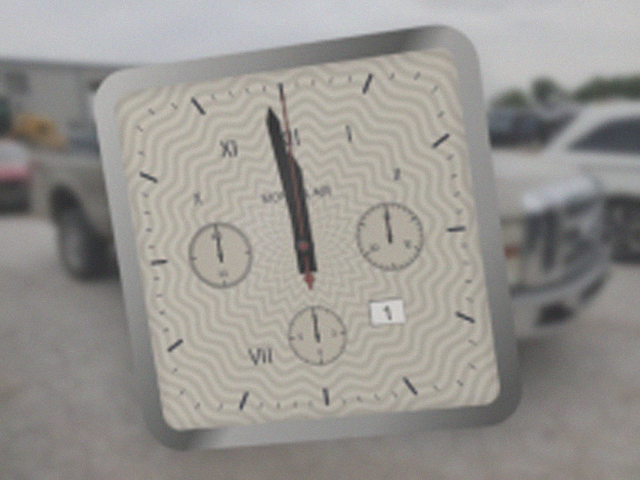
11:59
